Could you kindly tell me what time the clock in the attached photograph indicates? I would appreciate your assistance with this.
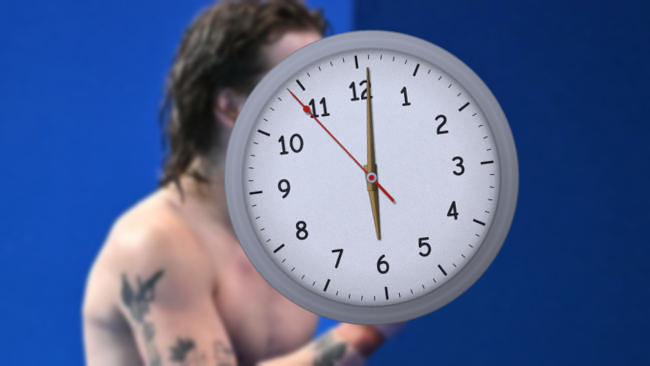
6:00:54
